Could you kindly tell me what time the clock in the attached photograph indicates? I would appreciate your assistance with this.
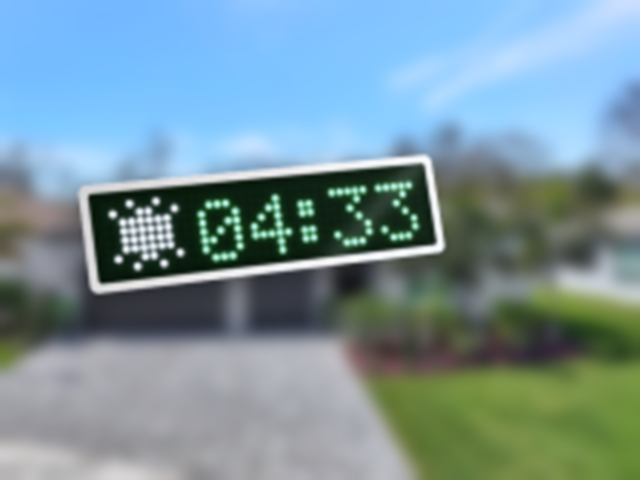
4:33
